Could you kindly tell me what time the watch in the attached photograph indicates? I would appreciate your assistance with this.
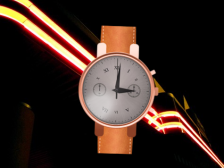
3:01
